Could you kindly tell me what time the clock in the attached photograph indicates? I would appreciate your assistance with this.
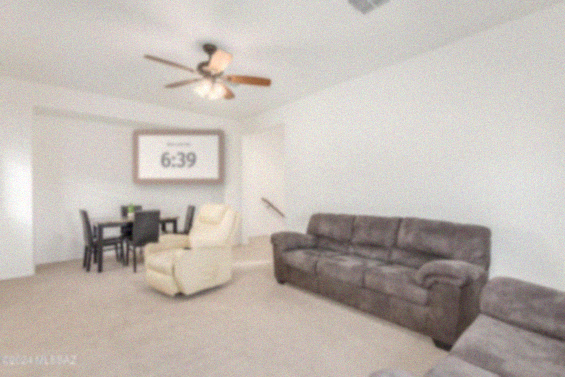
6:39
